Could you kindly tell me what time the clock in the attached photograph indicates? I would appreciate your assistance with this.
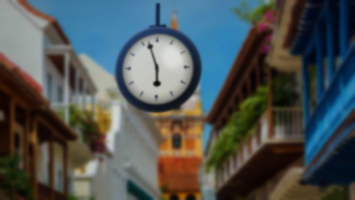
5:57
